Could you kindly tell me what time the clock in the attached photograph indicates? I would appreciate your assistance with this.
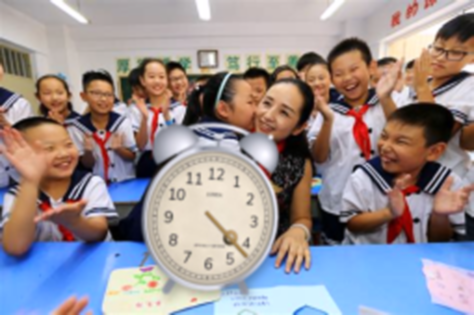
4:22
